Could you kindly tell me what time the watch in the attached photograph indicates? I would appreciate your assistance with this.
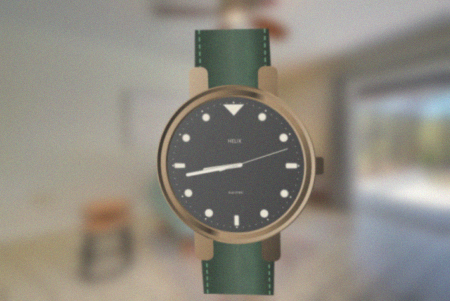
8:43:12
